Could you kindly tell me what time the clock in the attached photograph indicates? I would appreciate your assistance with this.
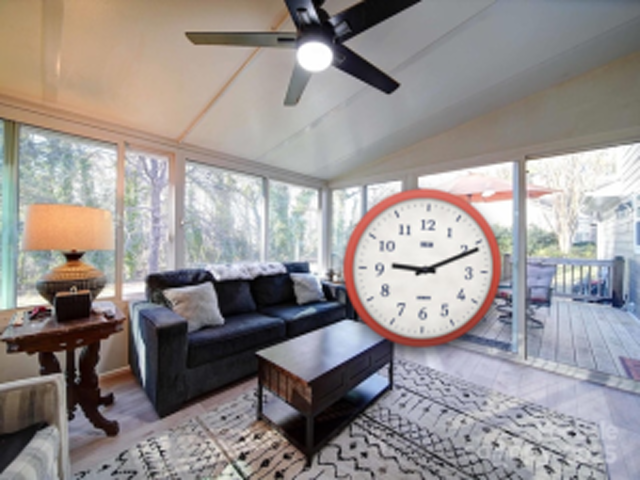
9:11
